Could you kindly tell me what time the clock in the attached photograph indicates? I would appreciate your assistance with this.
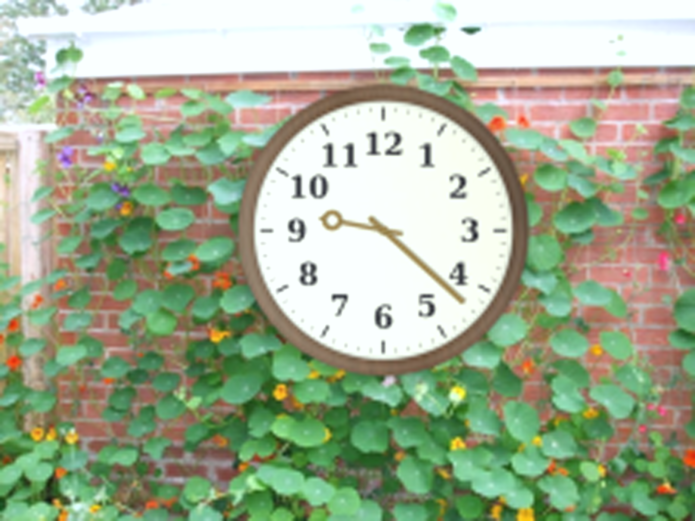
9:22
